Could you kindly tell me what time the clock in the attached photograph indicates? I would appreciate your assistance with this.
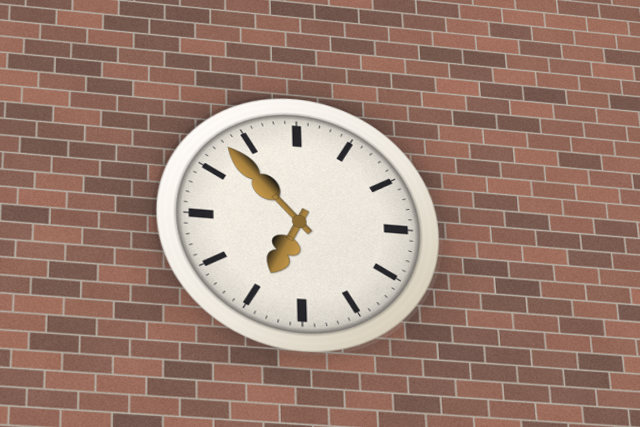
6:53
